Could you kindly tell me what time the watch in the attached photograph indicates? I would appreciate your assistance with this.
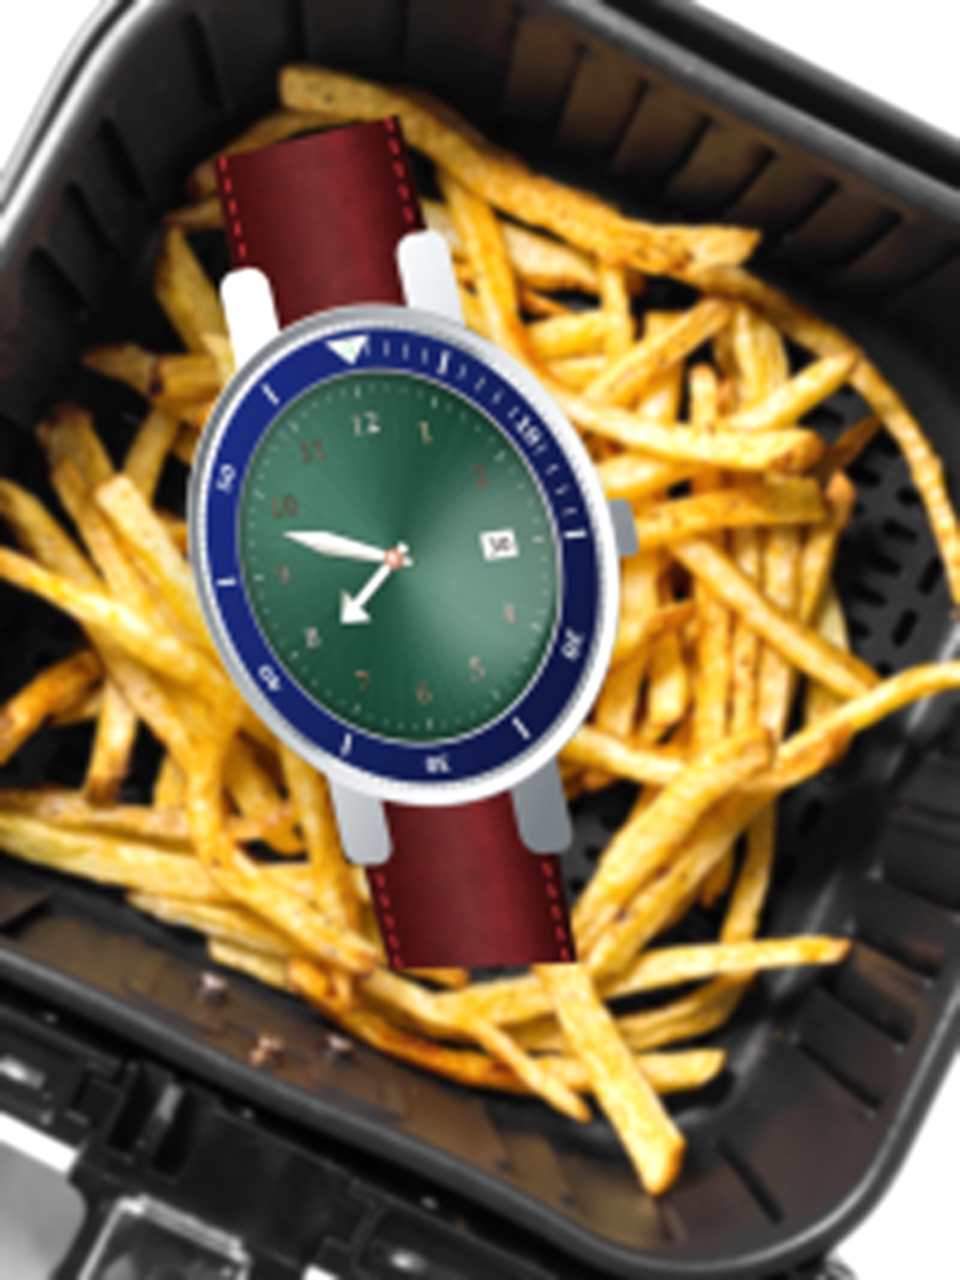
7:48
